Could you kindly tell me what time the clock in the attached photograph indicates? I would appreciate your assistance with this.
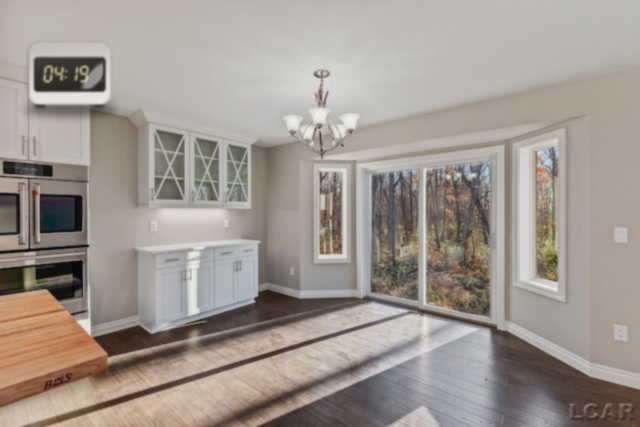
4:19
